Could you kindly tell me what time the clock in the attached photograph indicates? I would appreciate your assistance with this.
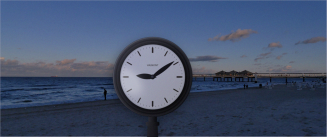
9:09
